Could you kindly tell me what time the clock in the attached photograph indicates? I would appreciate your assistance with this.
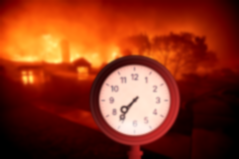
7:36
